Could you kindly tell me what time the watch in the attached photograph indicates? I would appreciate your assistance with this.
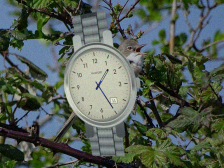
1:25
